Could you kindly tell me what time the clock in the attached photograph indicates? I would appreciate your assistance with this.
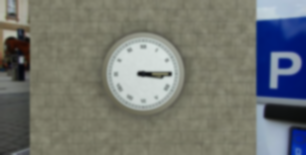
3:15
